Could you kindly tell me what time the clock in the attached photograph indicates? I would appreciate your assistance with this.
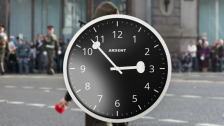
2:53
